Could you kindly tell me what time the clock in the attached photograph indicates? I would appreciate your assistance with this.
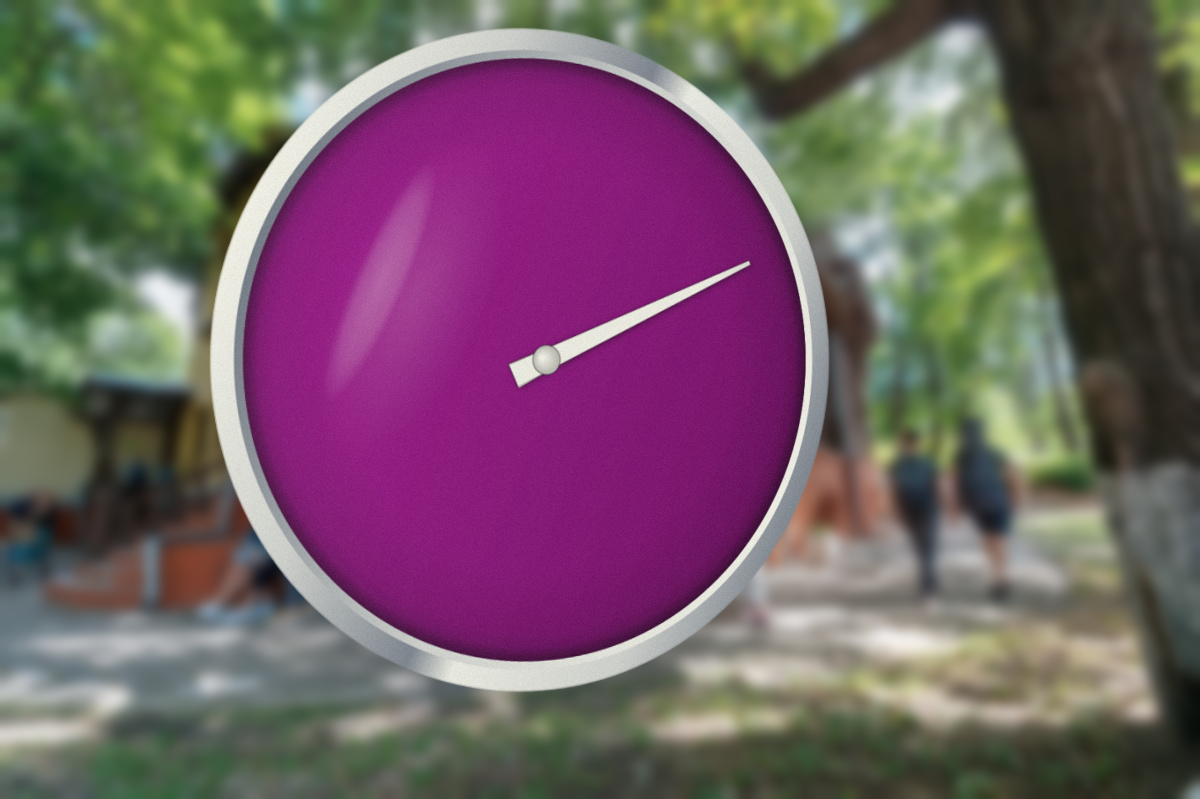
2:11
